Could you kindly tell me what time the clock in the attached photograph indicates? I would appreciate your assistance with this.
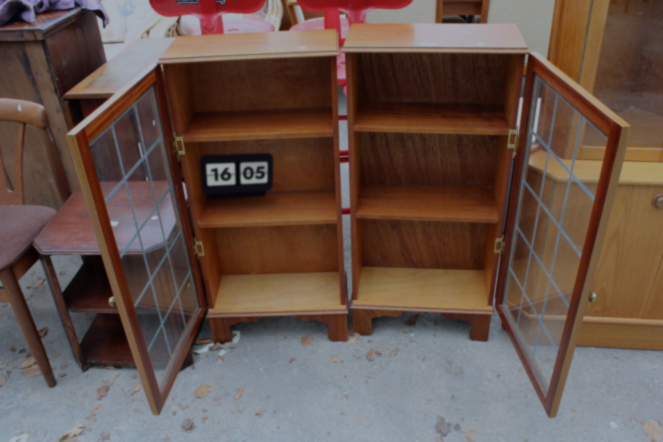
16:05
